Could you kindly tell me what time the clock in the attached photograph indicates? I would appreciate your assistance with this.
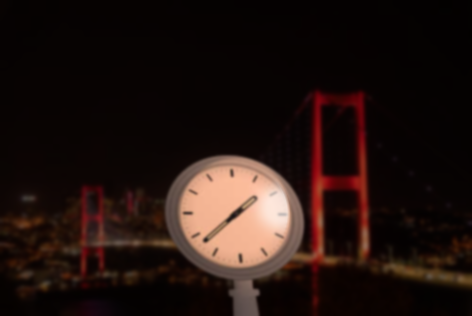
1:38
